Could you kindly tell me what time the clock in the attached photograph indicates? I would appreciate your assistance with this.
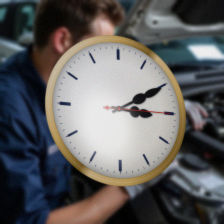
3:10:15
